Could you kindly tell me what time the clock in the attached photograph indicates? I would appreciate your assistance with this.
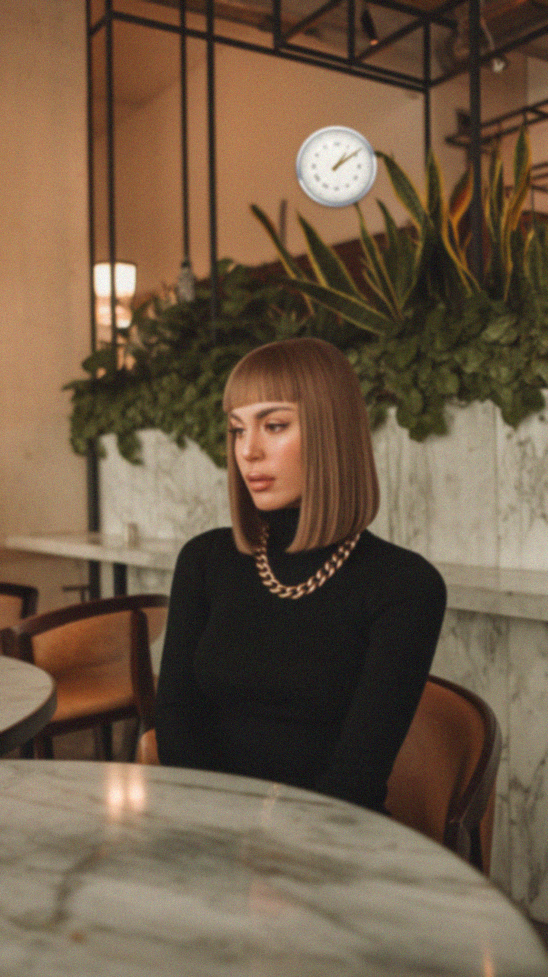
1:09
